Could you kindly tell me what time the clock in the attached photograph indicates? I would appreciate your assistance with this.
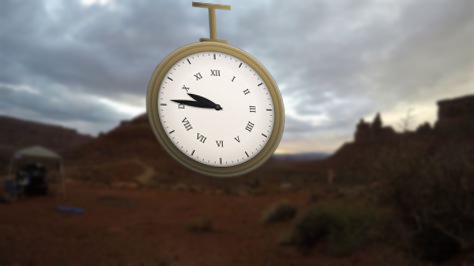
9:46
